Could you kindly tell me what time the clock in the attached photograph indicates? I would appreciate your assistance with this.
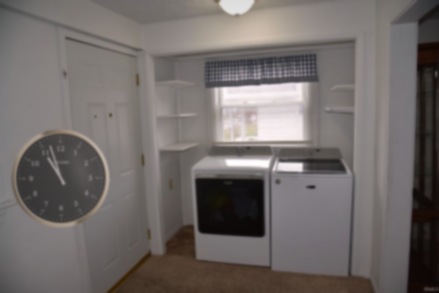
10:57
